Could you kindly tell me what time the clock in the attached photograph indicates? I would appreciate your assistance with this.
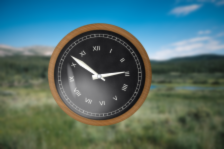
2:52
